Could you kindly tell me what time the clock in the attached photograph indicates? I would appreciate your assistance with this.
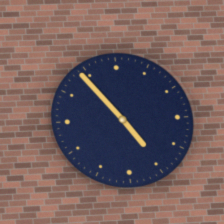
4:54
